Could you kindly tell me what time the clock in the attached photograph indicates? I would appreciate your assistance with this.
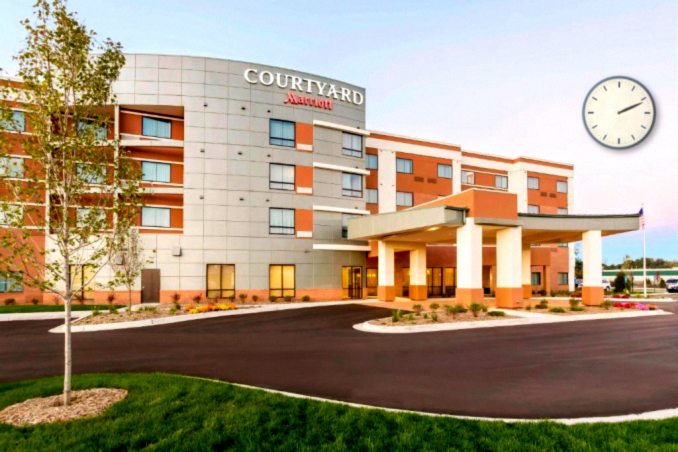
2:11
